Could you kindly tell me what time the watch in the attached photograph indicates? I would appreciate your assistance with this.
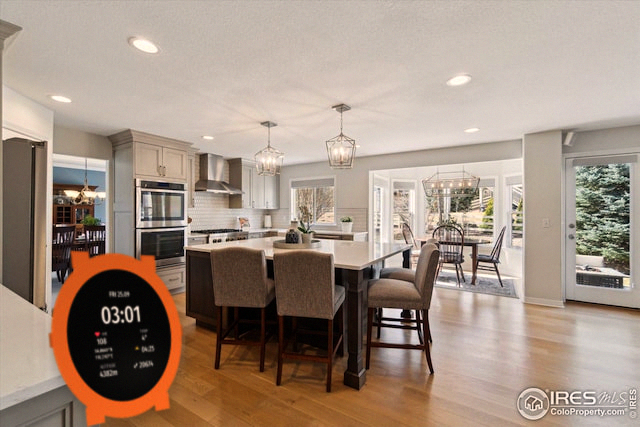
3:01
